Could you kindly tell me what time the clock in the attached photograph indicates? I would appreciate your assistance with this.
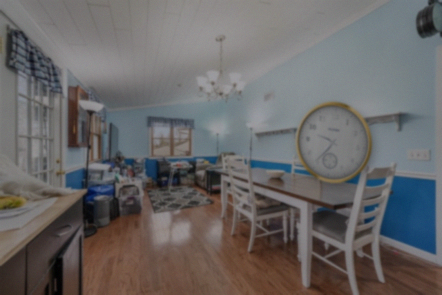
9:36
